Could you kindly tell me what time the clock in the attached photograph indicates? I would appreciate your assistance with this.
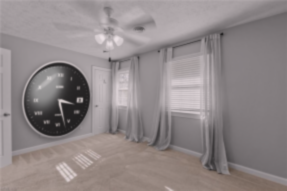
3:27
